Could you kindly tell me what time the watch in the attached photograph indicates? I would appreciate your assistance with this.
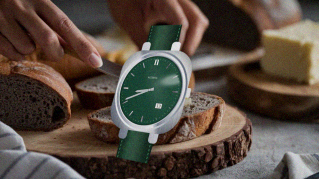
8:41
